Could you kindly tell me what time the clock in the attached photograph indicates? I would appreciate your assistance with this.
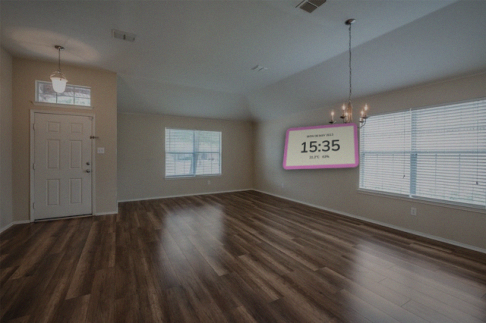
15:35
